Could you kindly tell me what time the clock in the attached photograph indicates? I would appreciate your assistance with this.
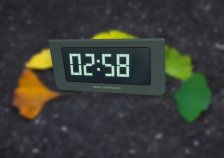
2:58
